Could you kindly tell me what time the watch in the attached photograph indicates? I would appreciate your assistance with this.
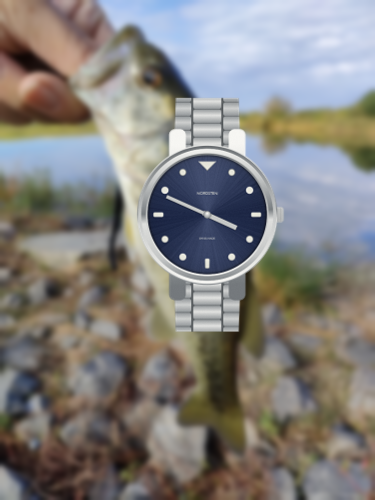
3:49
